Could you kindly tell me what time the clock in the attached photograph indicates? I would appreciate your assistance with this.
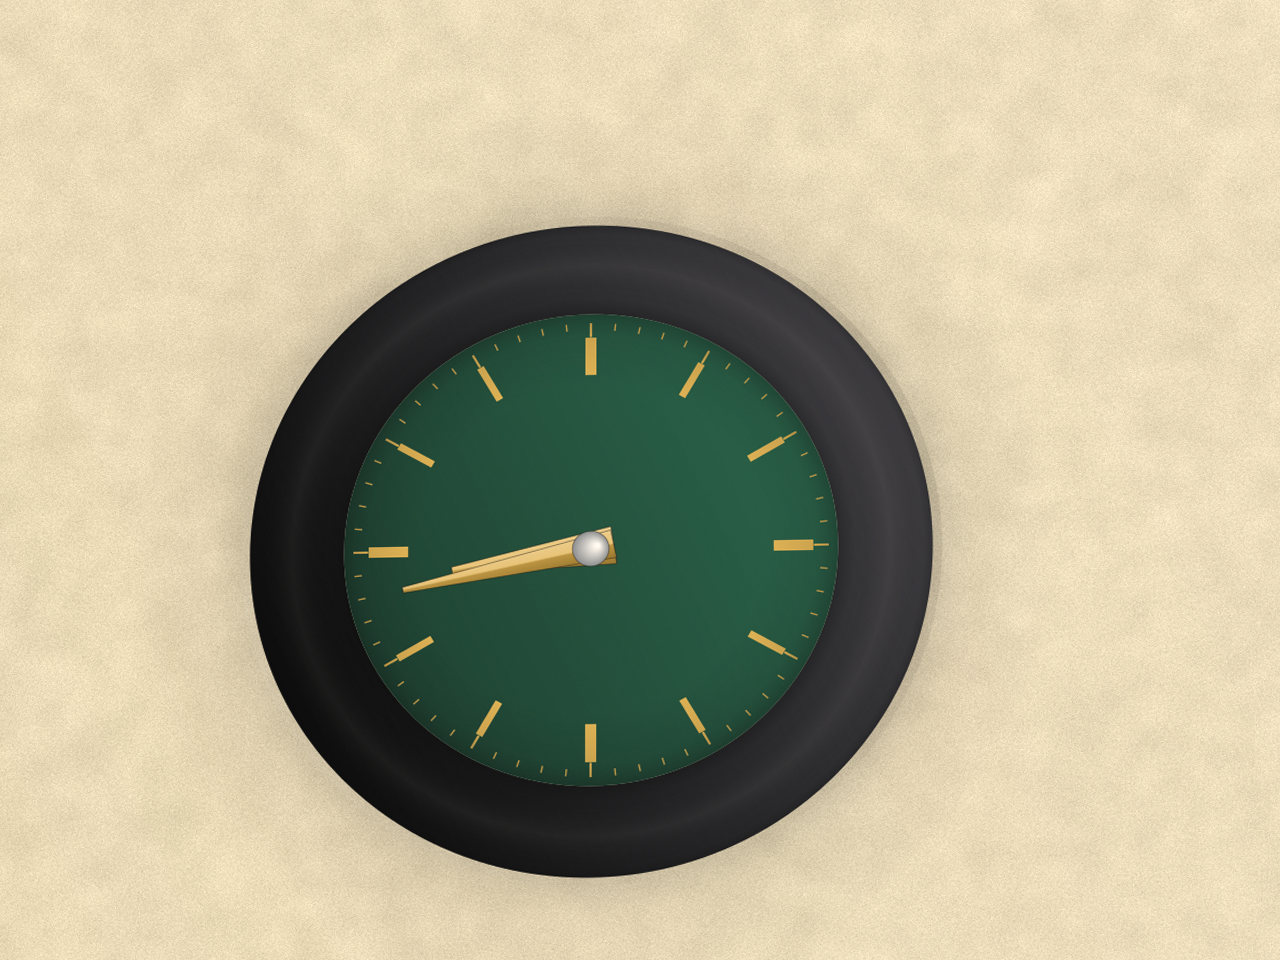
8:43
